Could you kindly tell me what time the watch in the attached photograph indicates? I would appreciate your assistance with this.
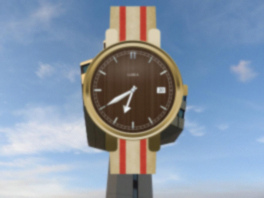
6:40
